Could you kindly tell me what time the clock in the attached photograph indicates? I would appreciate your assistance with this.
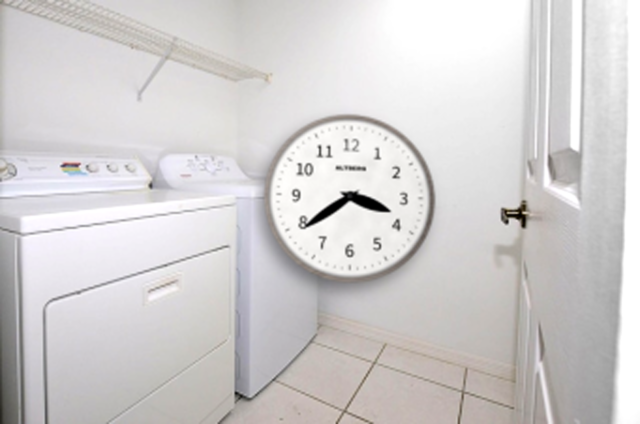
3:39
